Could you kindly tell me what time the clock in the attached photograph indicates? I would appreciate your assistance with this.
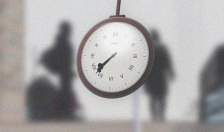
7:37
